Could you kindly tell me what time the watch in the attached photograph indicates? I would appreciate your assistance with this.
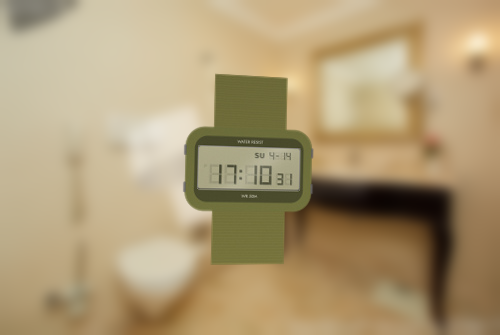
17:10:31
